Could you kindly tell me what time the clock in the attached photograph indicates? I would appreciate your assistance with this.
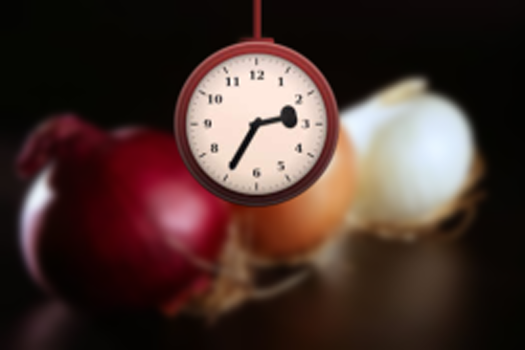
2:35
